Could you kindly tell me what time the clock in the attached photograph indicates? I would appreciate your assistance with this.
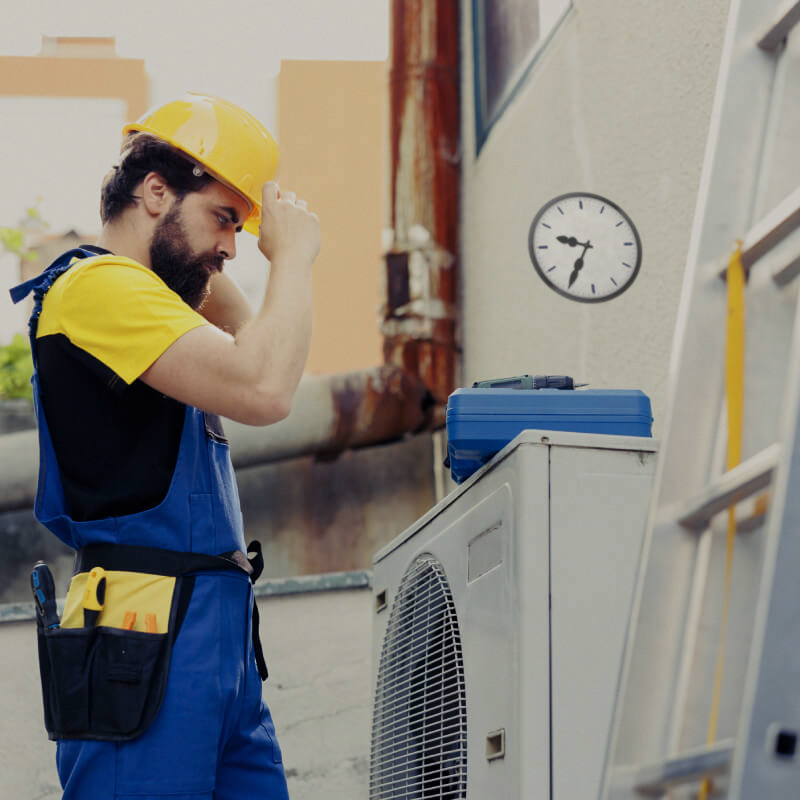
9:35
